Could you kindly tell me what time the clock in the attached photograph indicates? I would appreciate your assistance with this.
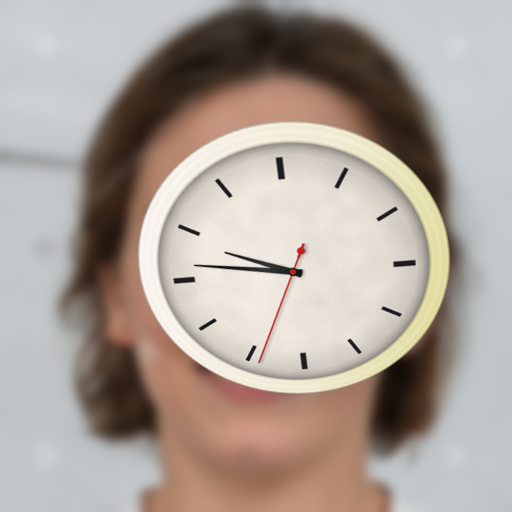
9:46:34
